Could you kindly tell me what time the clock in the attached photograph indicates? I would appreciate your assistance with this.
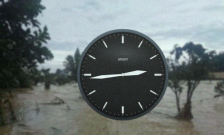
2:44
